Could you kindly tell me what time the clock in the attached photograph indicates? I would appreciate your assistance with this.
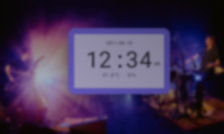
12:34
